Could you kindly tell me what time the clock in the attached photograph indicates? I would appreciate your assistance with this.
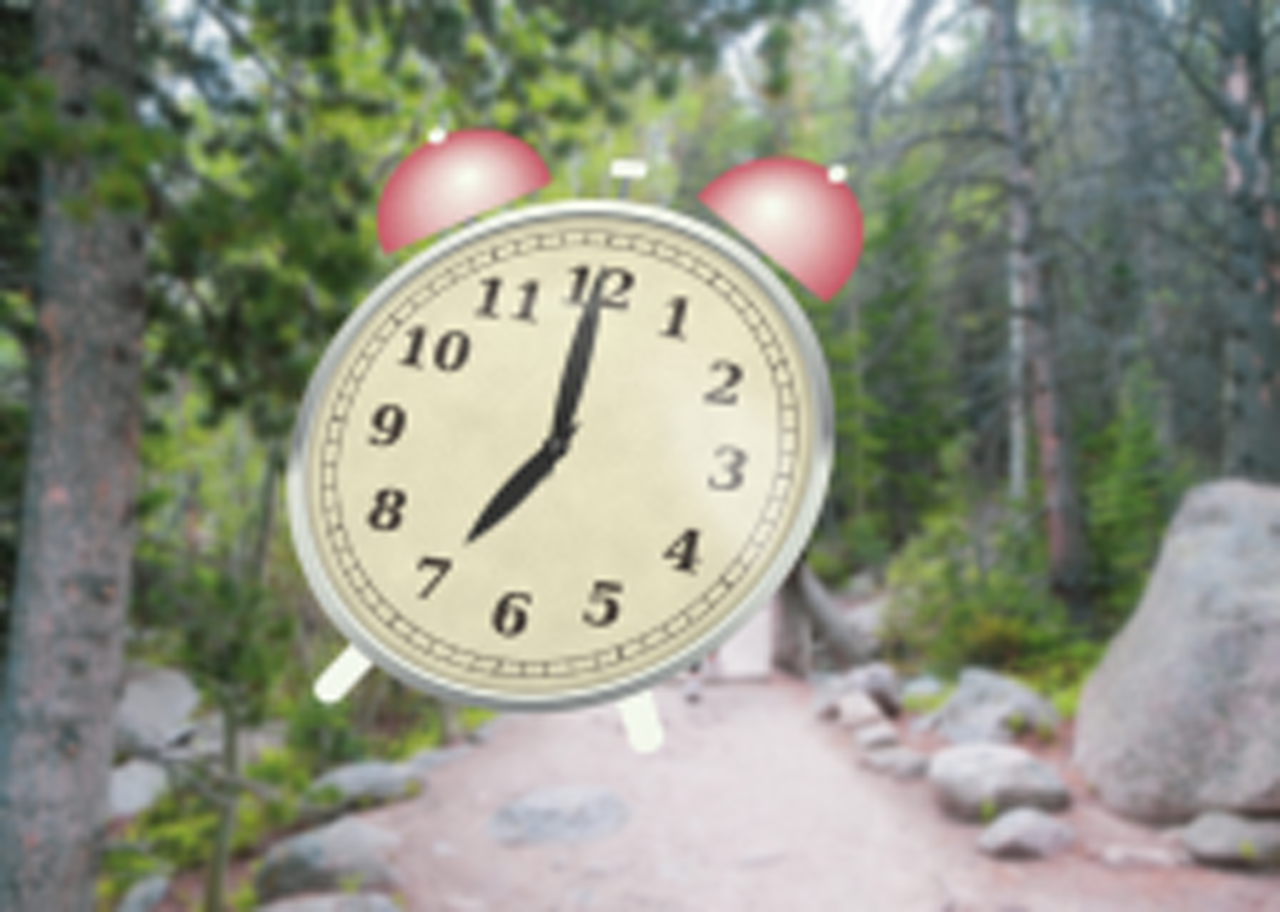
7:00
